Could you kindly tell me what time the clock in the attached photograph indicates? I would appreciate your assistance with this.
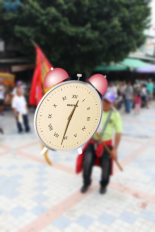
12:31
